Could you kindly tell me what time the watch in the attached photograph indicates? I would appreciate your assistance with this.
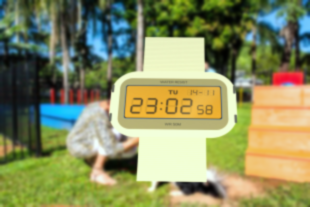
23:02:58
